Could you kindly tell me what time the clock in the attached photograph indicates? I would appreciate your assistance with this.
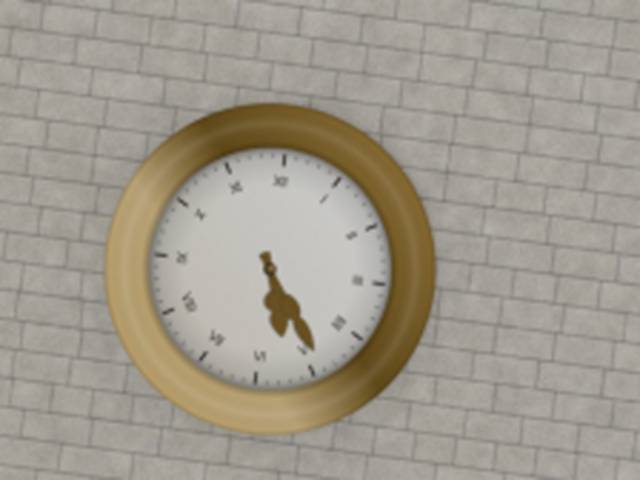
5:24
